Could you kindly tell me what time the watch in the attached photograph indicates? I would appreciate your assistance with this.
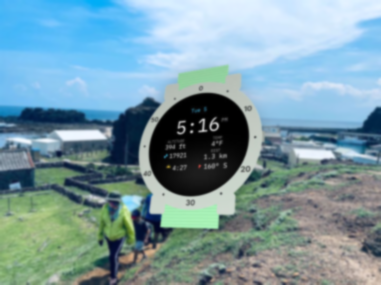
5:16
